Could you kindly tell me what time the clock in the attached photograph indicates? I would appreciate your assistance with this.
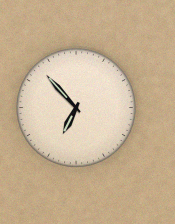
6:53
